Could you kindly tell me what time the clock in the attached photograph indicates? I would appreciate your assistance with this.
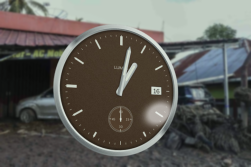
1:02
